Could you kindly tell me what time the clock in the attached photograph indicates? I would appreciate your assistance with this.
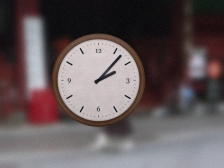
2:07
